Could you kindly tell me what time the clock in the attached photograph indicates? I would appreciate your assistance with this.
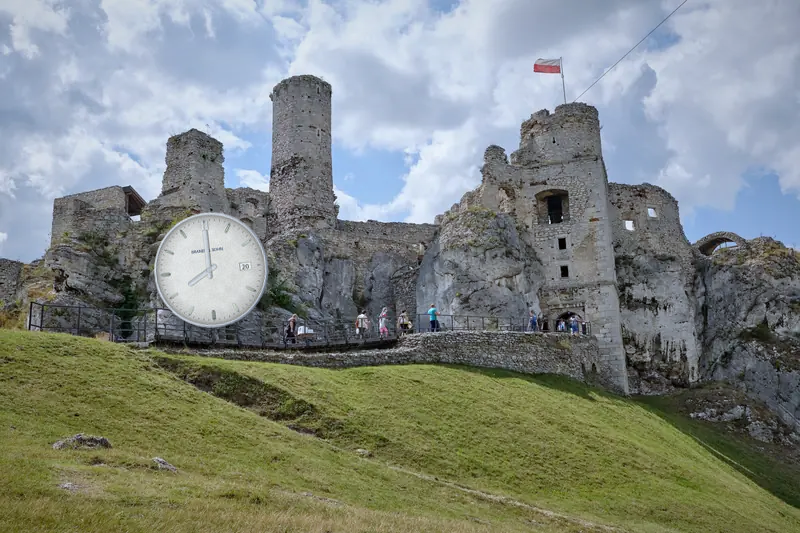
8:00
